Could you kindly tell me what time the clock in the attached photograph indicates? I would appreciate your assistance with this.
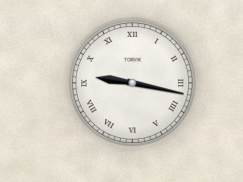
9:17
